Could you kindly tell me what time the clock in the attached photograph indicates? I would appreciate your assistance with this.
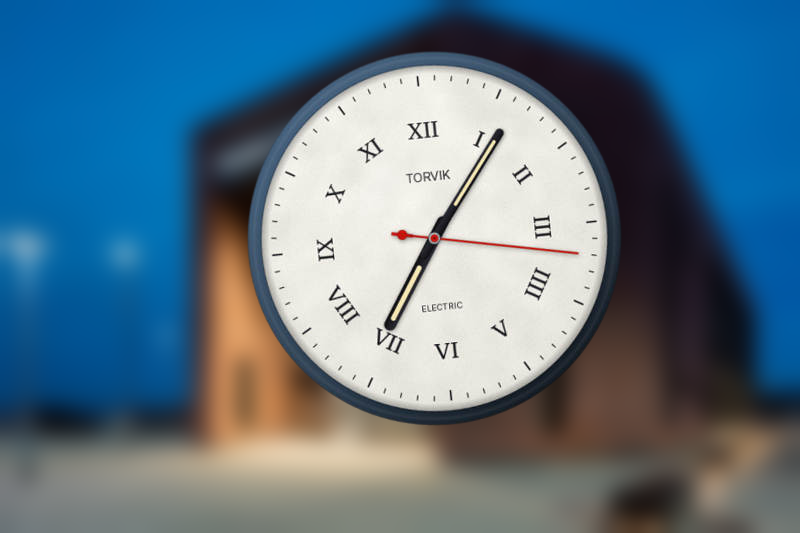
7:06:17
